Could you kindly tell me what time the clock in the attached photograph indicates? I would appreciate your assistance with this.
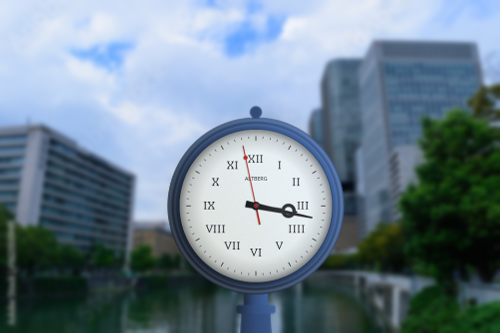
3:16:58
